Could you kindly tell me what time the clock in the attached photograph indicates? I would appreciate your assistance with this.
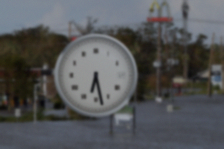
6:28
